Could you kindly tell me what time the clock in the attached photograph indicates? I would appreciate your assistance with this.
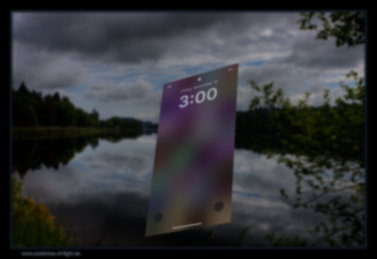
3:00
